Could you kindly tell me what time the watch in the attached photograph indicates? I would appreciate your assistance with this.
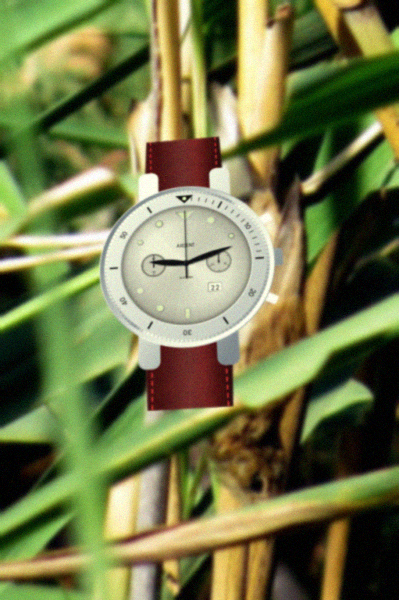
9:12
